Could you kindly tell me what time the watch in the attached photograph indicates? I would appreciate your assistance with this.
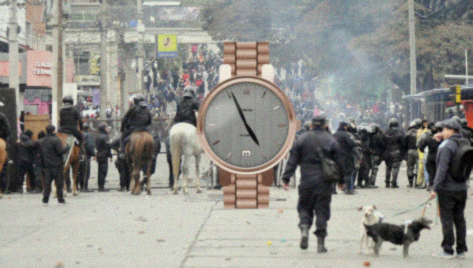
4:56
